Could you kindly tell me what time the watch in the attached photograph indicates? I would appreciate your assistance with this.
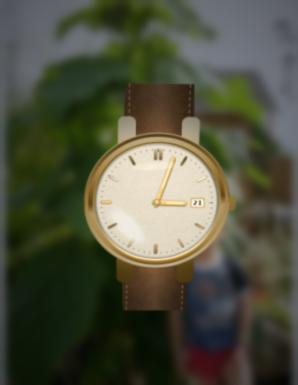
3:03
